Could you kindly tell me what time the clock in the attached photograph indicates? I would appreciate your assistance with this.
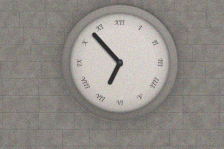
6:53
